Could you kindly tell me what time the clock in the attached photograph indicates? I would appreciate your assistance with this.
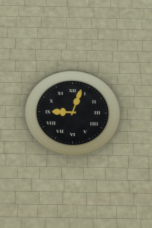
9:03
